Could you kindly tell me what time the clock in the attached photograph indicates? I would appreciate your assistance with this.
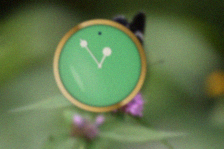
12:54
